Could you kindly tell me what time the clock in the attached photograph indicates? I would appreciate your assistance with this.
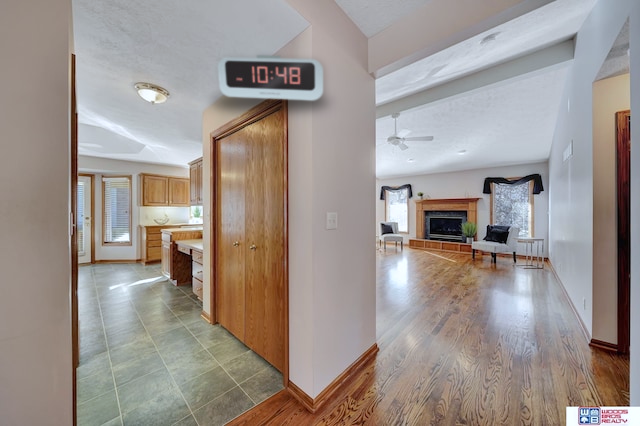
10:48
